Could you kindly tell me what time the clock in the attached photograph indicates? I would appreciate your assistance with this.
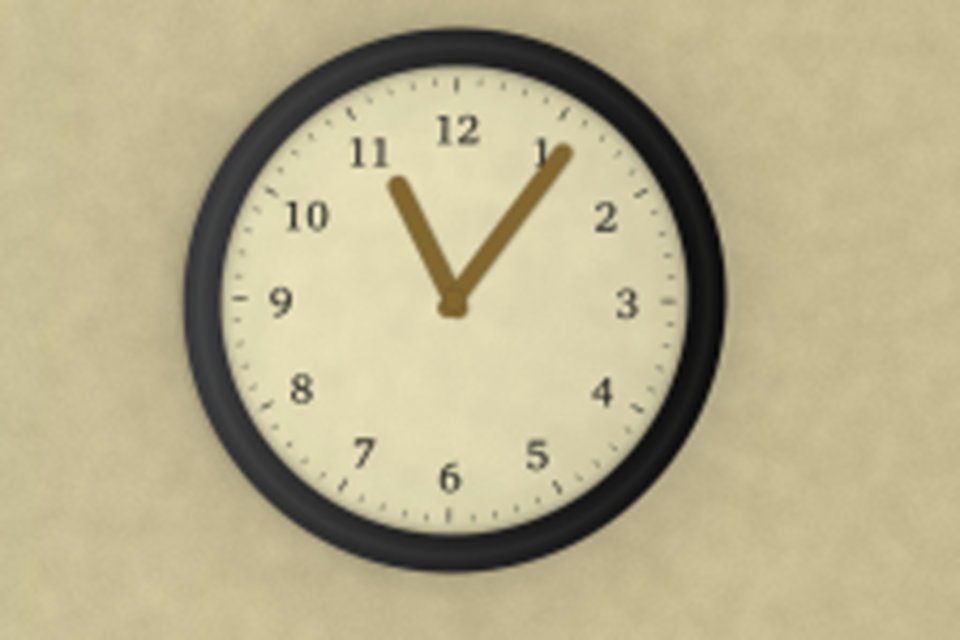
11:06
